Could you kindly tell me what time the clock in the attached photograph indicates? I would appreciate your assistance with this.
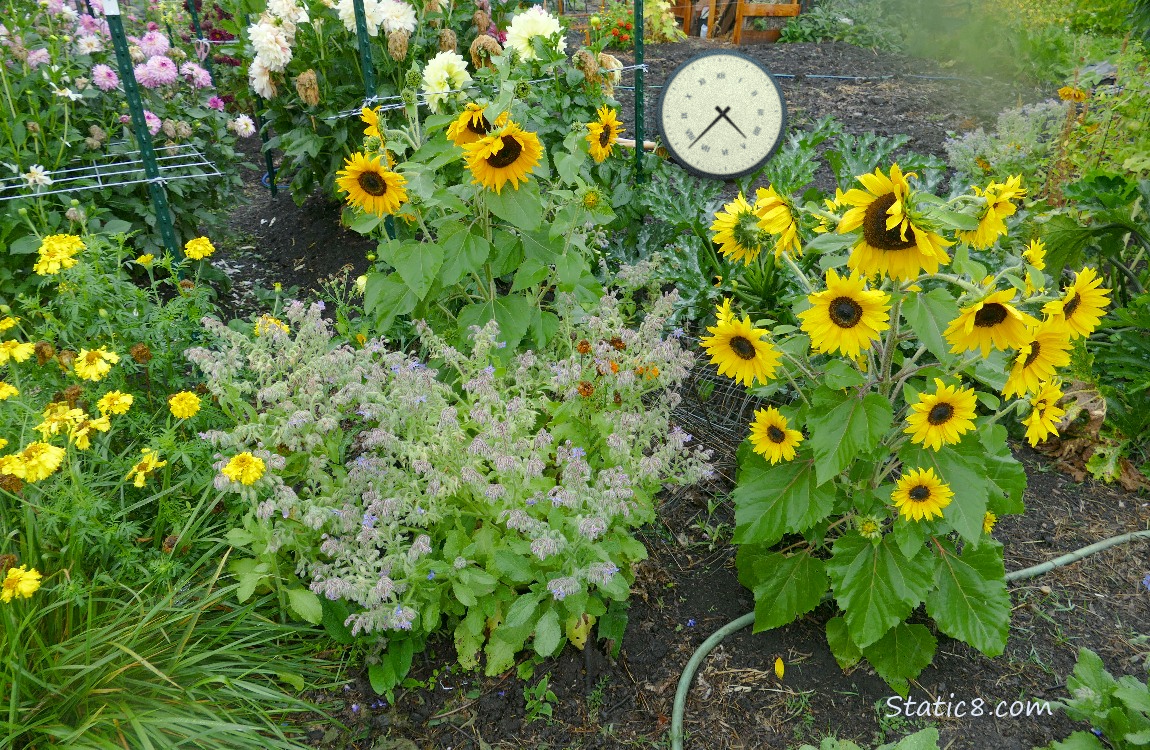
4:38
